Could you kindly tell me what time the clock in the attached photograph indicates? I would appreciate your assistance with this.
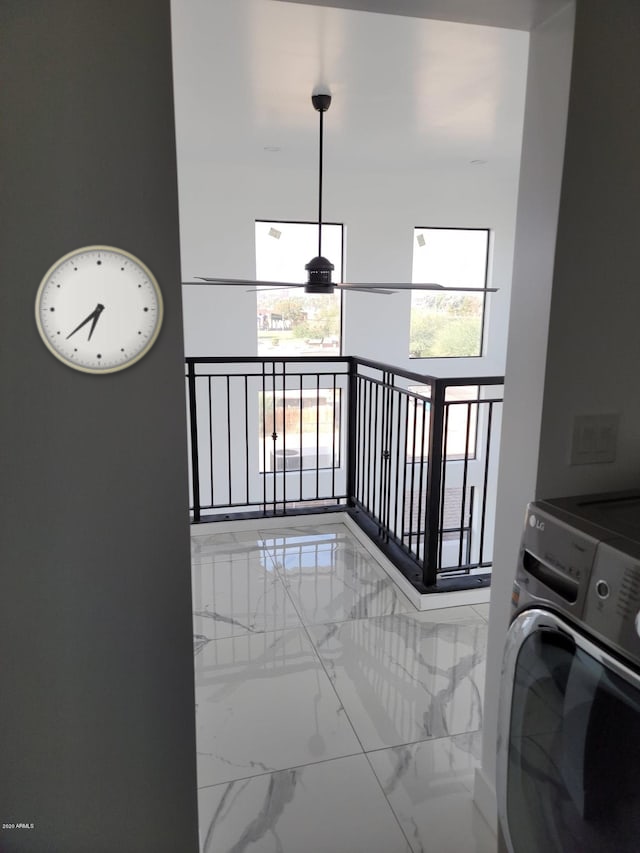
6:38
